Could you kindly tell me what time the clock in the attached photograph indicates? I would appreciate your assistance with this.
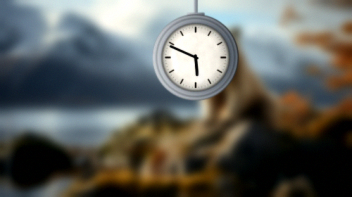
5:49
